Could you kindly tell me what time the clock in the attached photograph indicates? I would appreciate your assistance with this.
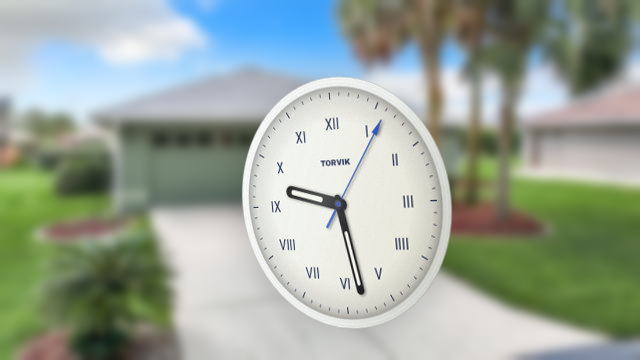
9:28:06
